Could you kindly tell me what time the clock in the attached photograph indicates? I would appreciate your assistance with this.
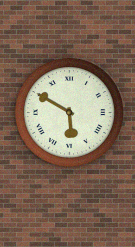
5:50
